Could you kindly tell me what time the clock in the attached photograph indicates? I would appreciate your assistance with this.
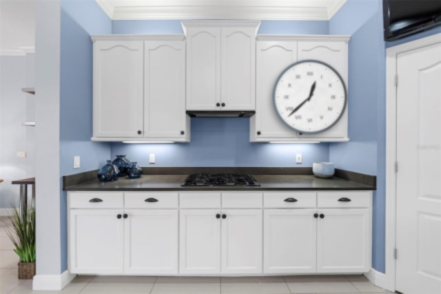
12:38
